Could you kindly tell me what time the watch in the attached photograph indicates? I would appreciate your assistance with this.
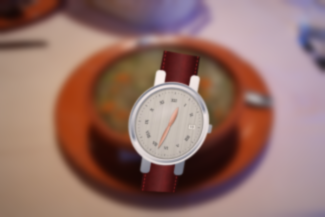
12:33
